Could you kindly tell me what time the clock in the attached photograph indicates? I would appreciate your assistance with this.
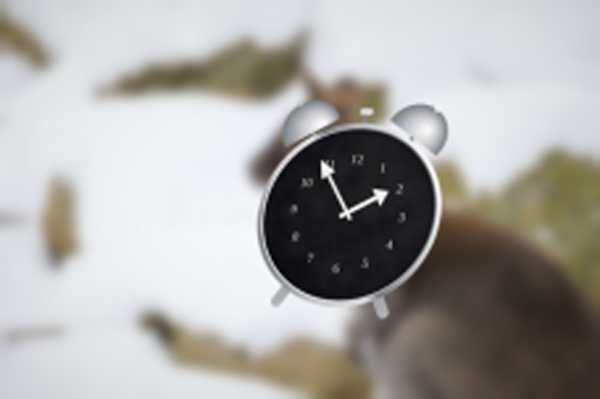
1:54
